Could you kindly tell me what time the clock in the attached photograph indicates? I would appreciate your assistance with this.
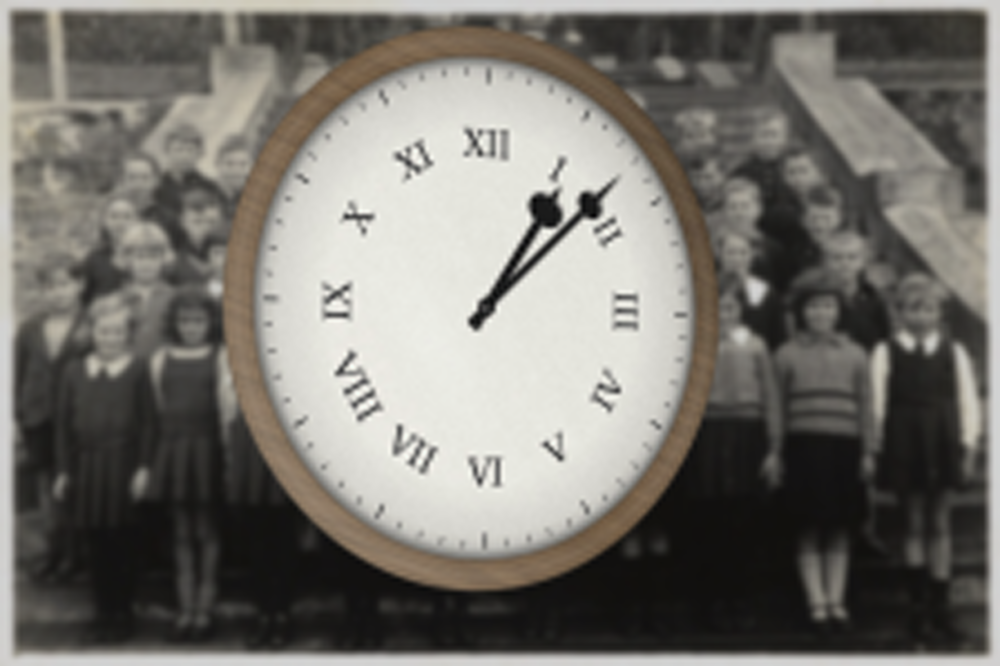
1:08
